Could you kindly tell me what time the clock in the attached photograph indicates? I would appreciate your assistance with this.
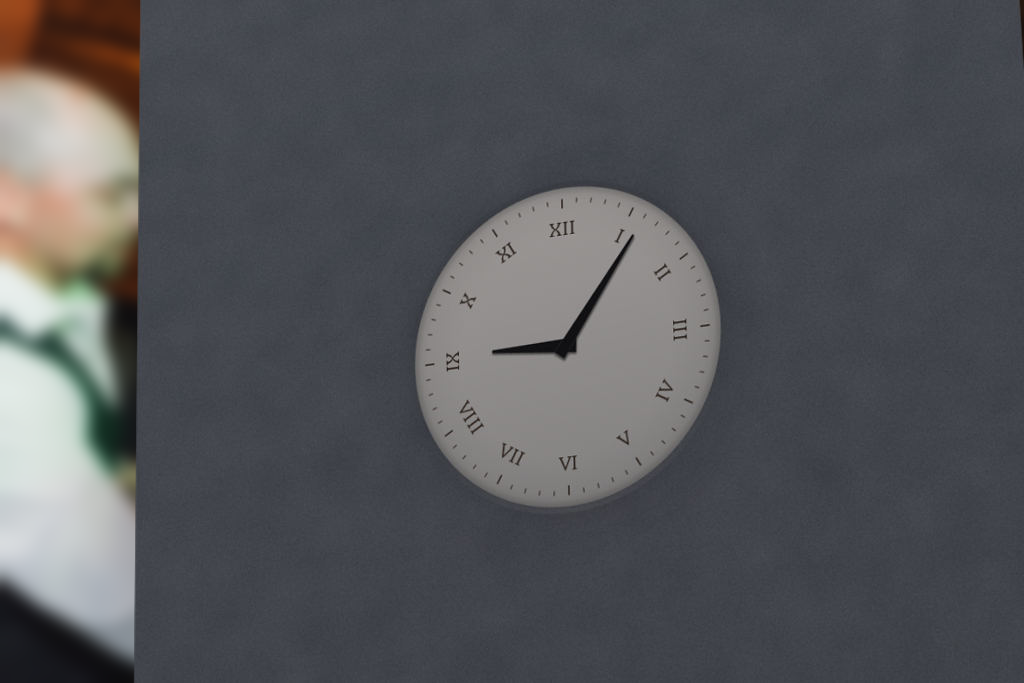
9:06
